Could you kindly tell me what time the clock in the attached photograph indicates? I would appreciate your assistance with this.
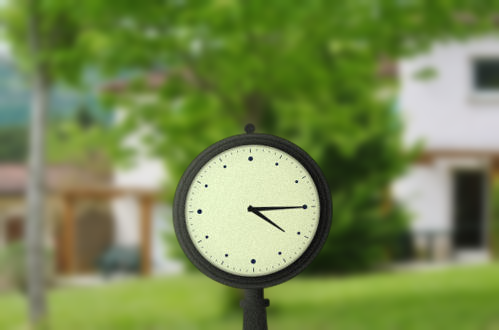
4:15
